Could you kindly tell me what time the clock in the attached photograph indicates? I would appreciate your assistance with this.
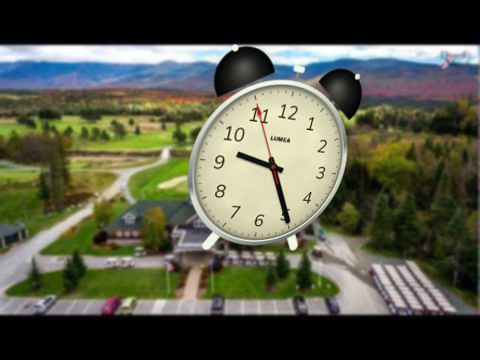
9:24:55
